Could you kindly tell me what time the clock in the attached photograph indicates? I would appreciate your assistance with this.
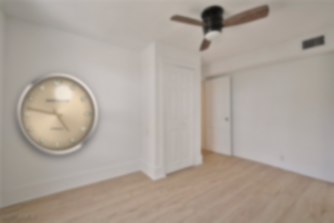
4:47
